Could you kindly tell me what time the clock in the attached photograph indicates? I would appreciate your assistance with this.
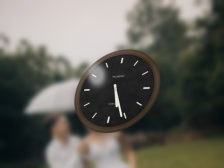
5:26
